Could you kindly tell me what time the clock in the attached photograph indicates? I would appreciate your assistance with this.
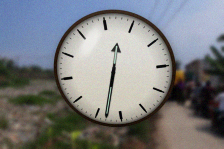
12:33
